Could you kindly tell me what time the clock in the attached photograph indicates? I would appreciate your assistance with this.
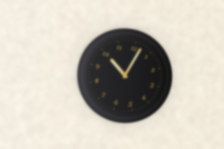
10:02
